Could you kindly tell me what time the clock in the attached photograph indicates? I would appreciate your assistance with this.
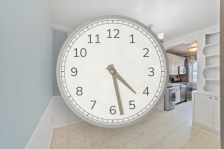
4:28
